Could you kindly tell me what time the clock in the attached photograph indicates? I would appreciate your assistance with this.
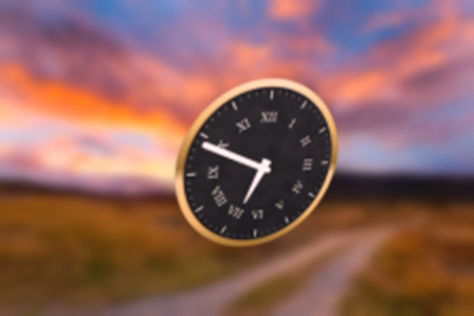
6:49
